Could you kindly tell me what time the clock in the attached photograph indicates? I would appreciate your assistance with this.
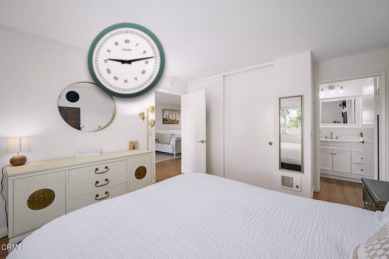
9:13
